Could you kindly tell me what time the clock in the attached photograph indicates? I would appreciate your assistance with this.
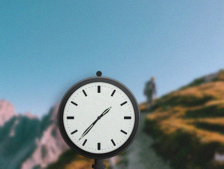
1:37
